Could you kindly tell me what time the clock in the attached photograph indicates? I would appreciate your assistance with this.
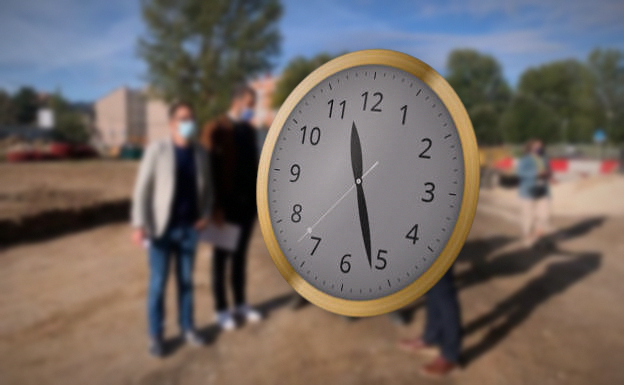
11:26:37
